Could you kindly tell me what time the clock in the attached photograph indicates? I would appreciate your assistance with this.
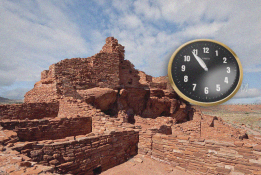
10:54
